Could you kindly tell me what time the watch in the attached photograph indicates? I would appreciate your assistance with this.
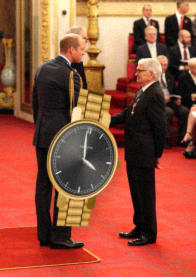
3:59
